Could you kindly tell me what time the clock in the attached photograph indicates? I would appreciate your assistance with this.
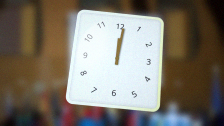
12:01
